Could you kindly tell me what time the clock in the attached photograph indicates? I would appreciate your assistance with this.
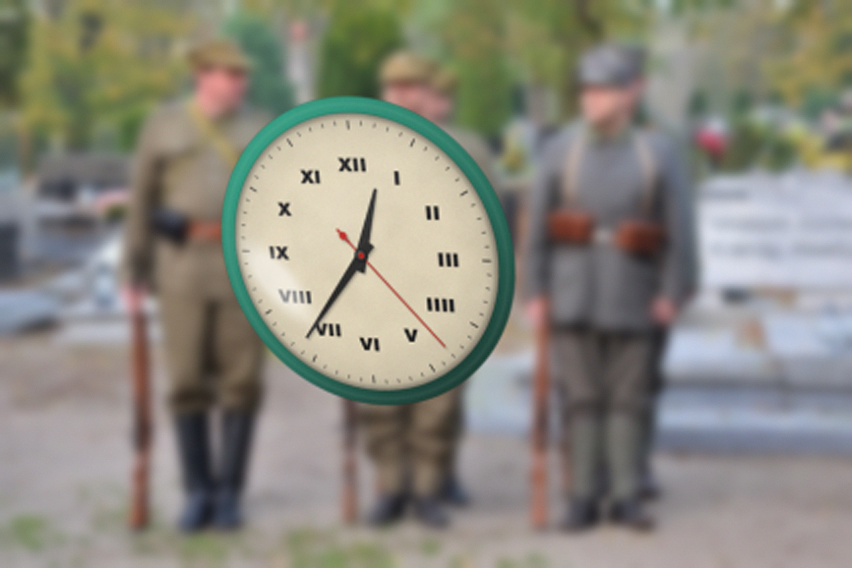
12:36:23
